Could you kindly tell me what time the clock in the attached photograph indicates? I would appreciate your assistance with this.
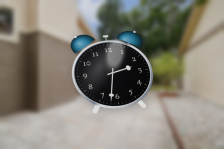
2:32
